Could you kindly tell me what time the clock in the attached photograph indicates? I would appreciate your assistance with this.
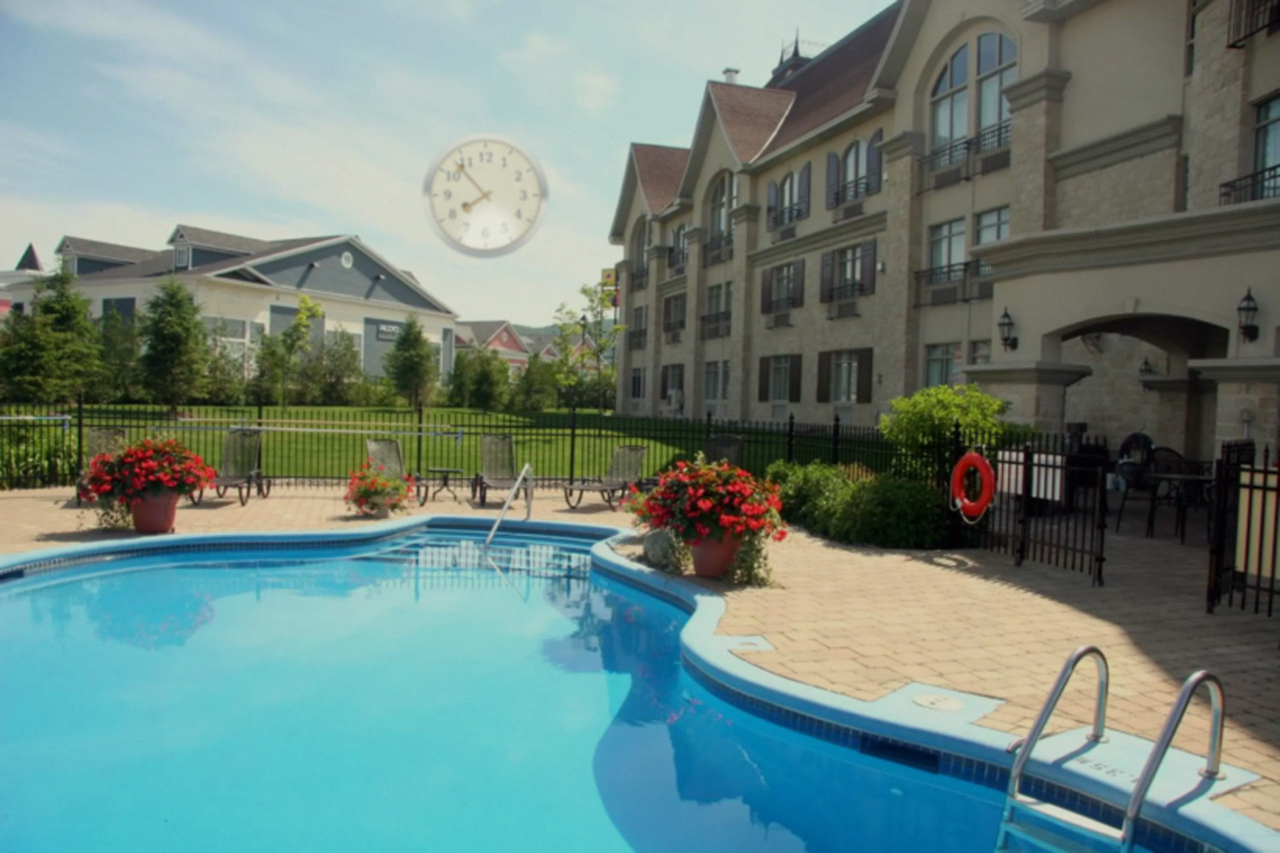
7:53
